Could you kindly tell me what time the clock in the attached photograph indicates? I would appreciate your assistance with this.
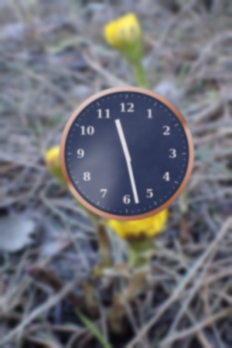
11:28
